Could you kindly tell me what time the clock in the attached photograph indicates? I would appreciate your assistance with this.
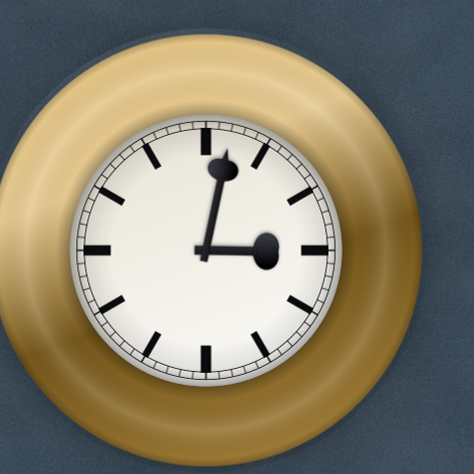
3:02
